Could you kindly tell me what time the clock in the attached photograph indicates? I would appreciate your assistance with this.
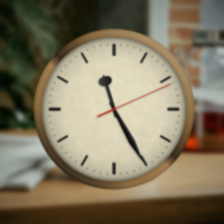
11:25:11
